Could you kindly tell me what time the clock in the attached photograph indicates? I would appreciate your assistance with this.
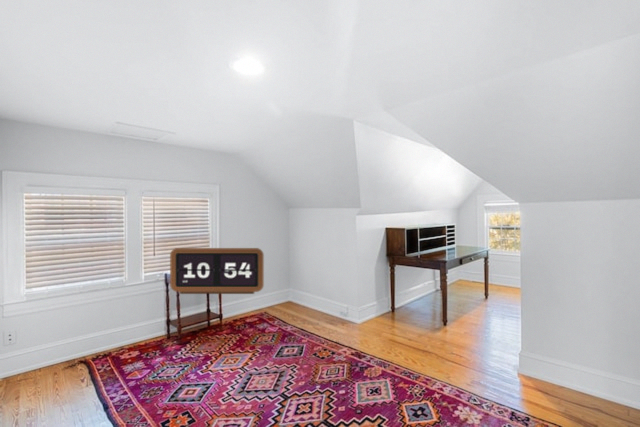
10:54
